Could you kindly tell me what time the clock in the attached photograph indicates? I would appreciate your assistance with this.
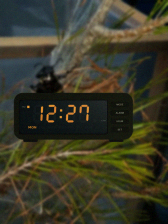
12:27
